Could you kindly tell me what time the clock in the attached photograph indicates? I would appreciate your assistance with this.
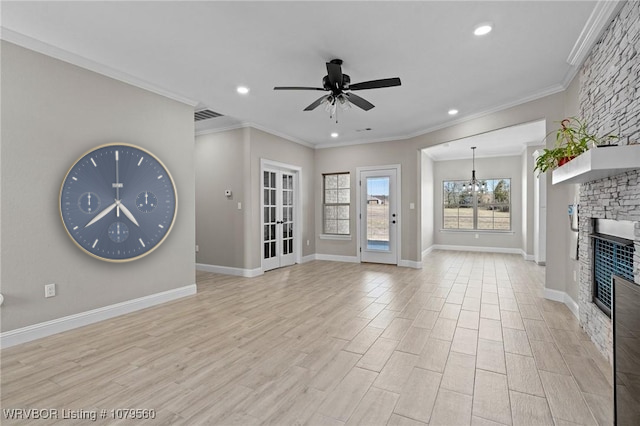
4:39
